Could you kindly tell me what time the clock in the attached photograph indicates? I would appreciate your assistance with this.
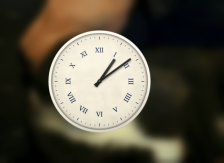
1:09
